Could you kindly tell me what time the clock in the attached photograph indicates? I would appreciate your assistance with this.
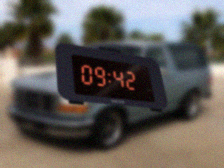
9:42
